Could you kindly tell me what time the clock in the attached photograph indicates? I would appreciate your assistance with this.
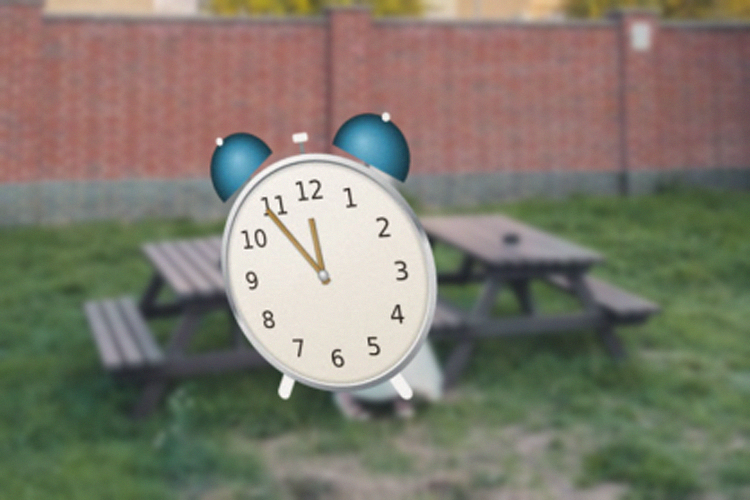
11:54
